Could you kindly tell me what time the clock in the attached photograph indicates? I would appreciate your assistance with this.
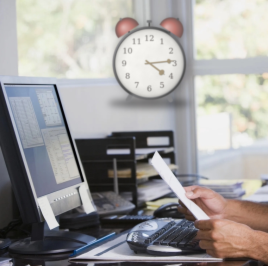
4:14
